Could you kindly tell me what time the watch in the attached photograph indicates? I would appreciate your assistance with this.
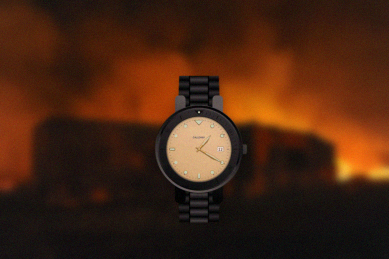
1:20
